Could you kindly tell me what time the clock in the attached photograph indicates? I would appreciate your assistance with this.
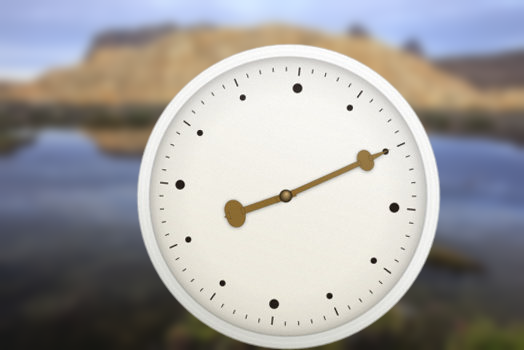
8:10
